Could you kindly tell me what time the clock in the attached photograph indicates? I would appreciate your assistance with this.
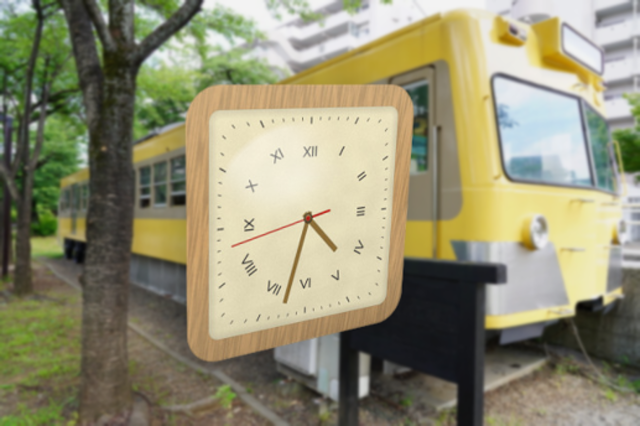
4:32:43
